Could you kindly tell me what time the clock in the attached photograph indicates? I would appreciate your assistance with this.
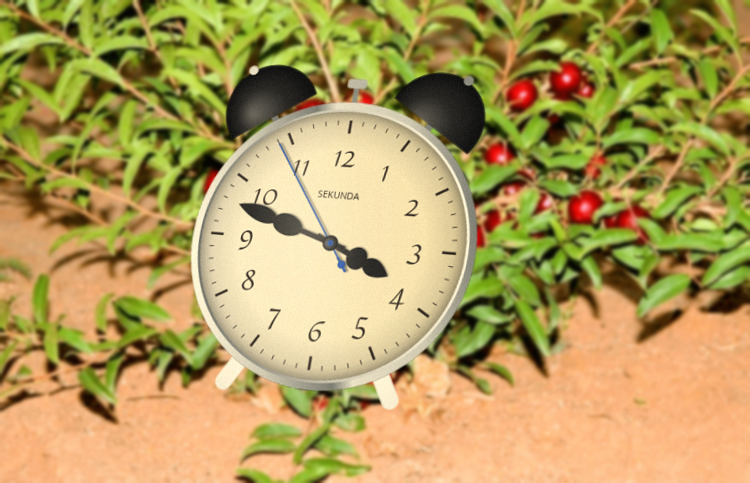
3:47:54
